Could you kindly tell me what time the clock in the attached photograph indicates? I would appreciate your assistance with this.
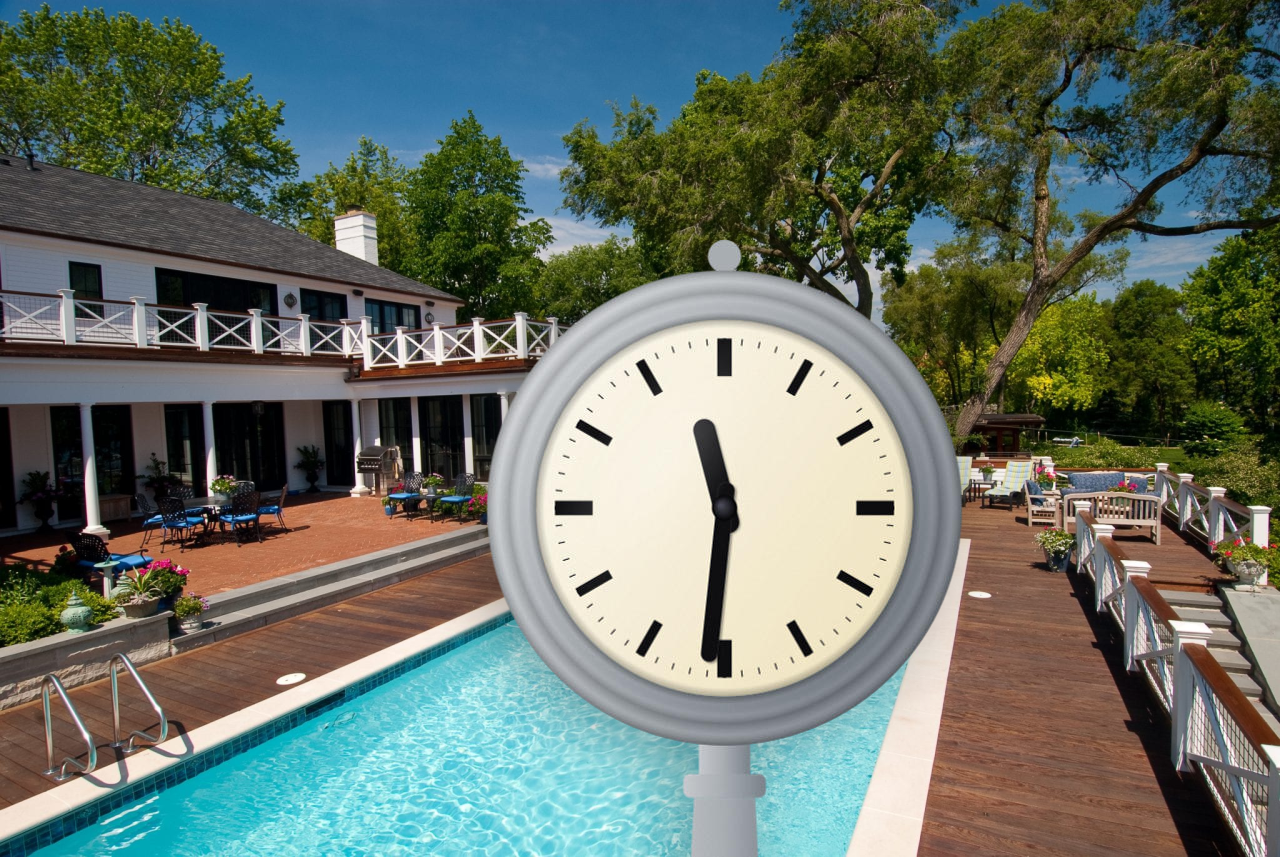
11:31
